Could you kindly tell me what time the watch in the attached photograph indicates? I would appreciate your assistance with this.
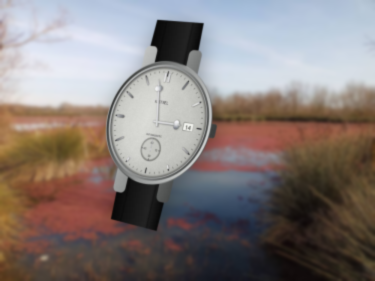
2:58
